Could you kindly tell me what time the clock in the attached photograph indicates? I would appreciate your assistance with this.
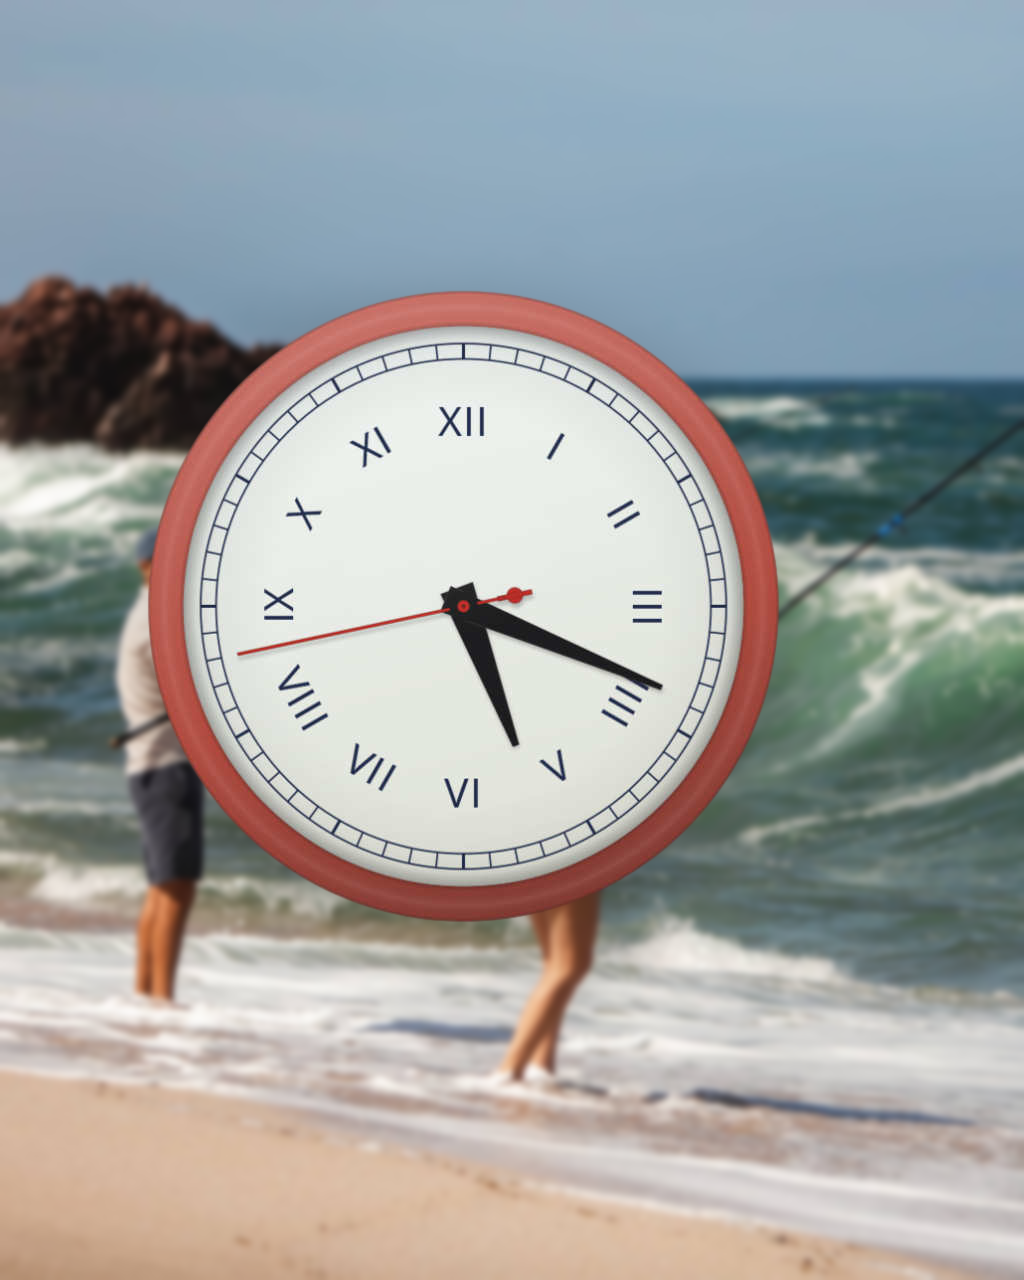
5:18:43
